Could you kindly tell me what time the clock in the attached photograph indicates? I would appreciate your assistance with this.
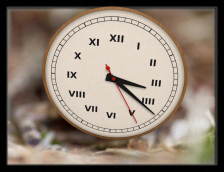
3:21:25
